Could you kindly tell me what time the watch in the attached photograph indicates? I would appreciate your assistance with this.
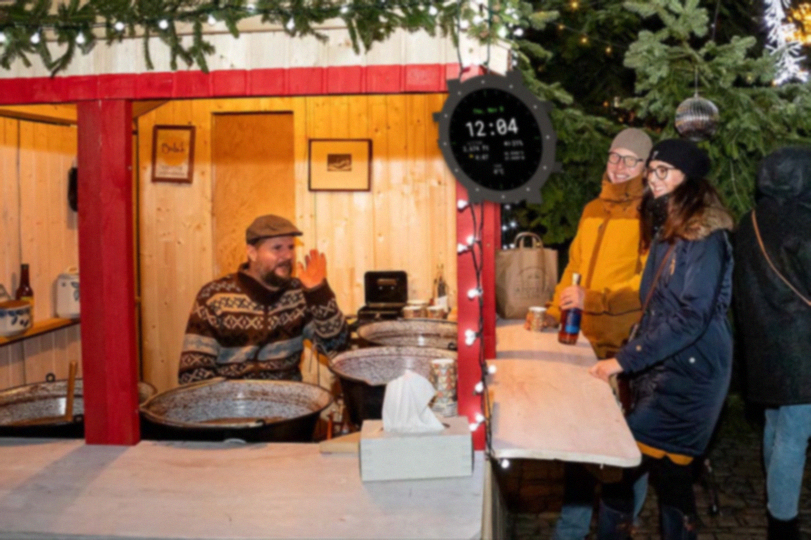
12:04
